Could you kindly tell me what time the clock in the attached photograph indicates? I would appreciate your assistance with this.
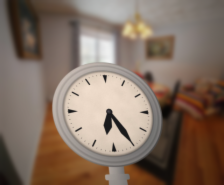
6:25
